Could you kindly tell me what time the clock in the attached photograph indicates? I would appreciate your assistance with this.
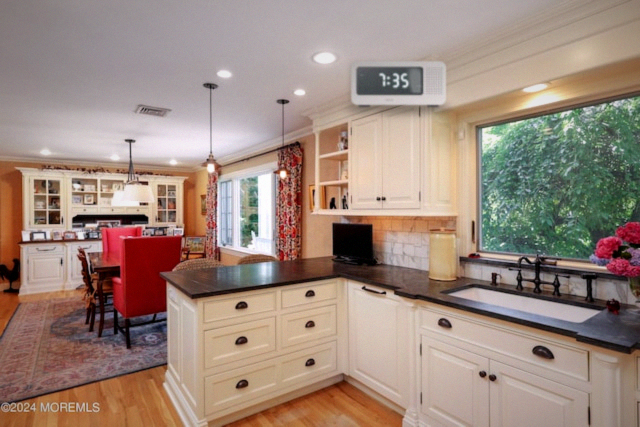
7:35
